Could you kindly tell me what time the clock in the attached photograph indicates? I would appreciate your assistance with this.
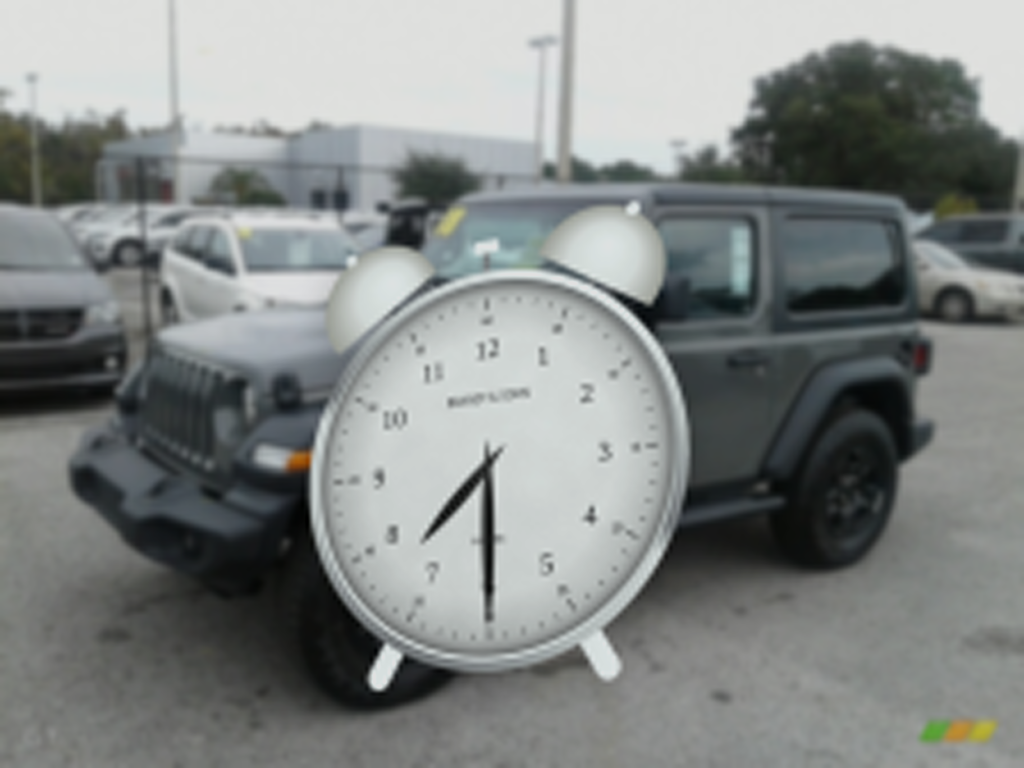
7:30
